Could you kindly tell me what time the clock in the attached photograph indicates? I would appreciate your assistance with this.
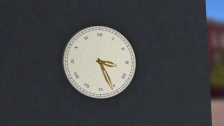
3:26
